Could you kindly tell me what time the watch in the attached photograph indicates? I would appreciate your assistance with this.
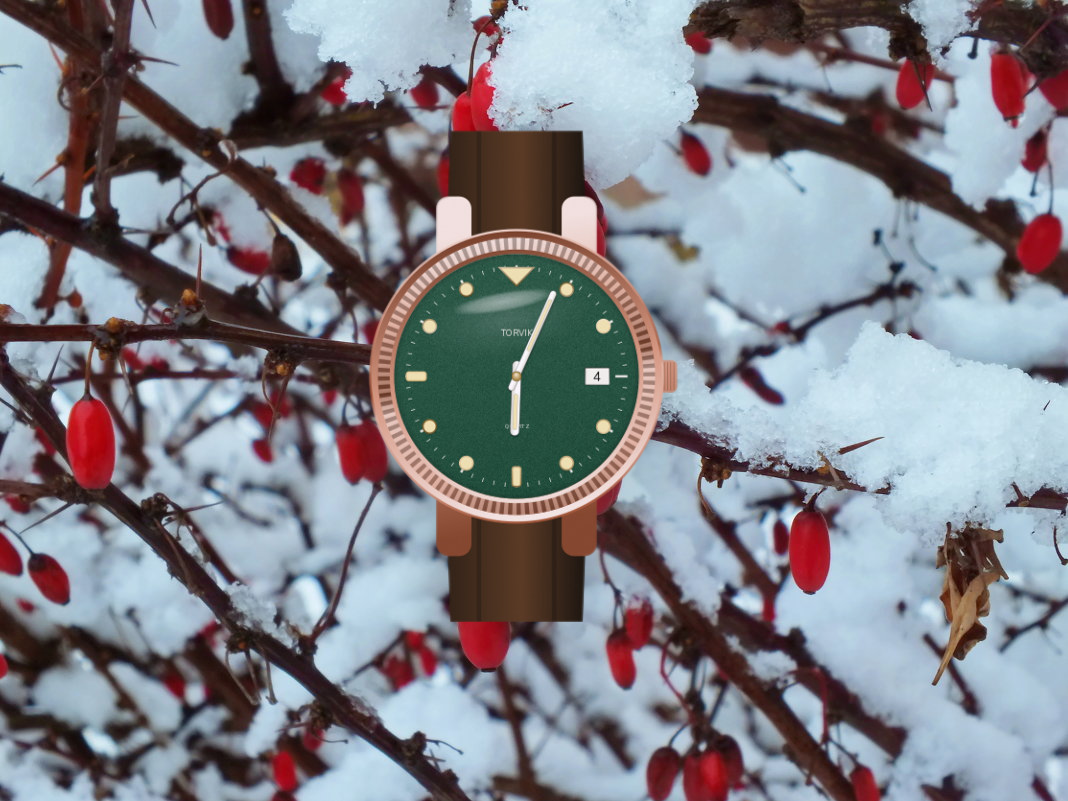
6:04
